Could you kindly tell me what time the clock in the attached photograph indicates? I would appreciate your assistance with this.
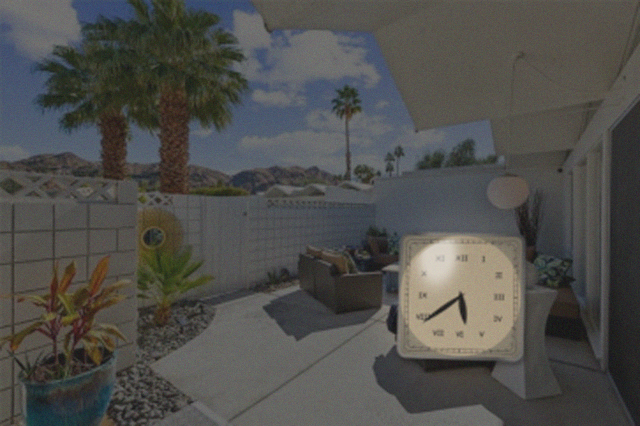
5:39
